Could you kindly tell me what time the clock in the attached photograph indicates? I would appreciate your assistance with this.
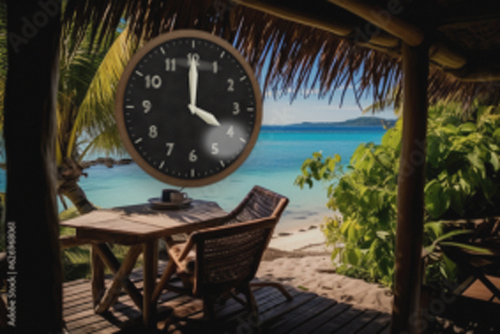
4:00
